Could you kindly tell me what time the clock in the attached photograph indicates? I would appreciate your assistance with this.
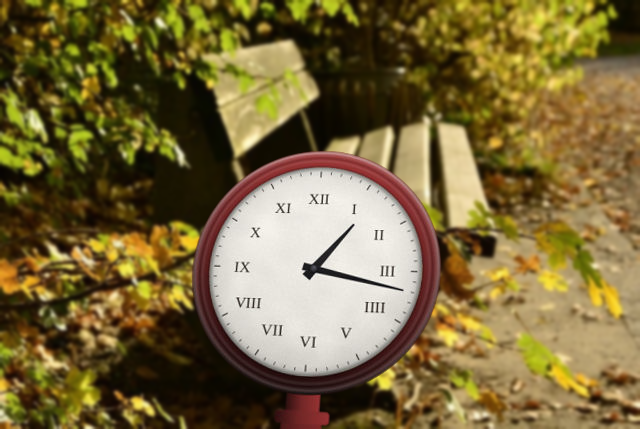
1:17
